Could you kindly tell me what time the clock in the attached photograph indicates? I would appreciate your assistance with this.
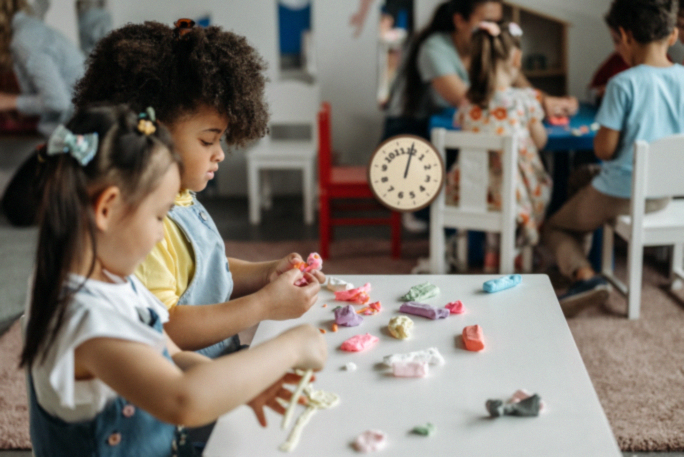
12:00
